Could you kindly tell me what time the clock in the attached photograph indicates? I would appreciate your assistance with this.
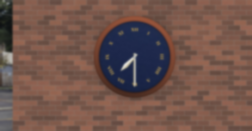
7:30
